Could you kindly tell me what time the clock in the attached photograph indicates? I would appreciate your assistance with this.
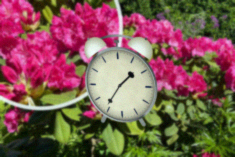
1:36
